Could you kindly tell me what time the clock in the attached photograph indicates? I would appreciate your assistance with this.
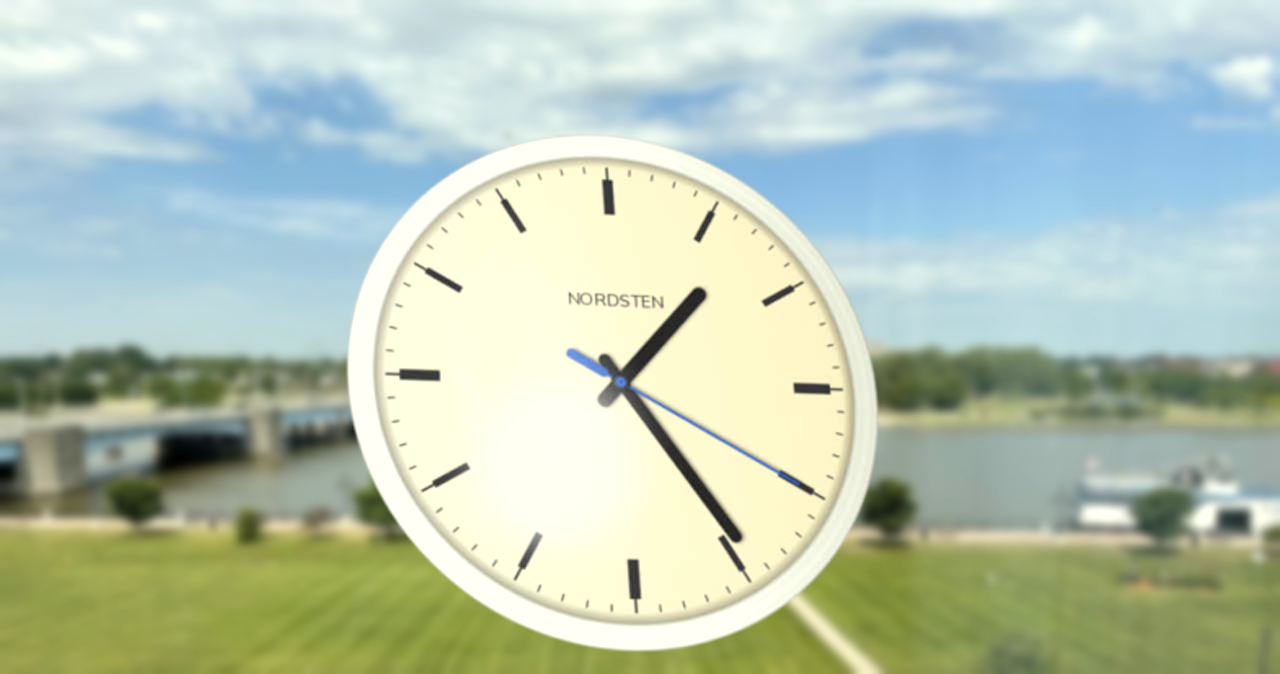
1:24:20
